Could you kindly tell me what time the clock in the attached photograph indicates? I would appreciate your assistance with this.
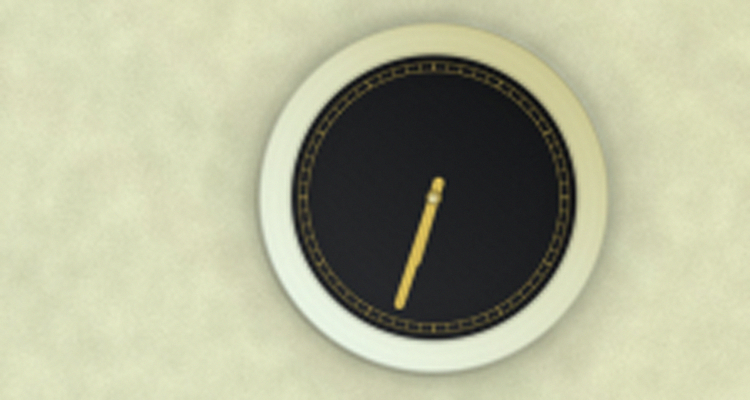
6:33
